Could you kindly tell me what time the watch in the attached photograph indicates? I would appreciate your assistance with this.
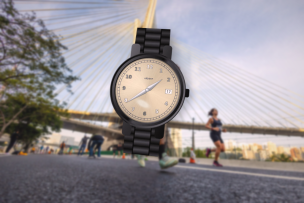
1:39
